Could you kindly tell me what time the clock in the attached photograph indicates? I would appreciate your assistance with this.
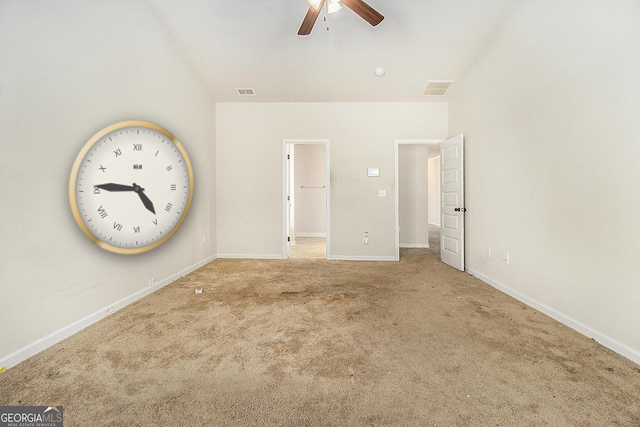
4:46
